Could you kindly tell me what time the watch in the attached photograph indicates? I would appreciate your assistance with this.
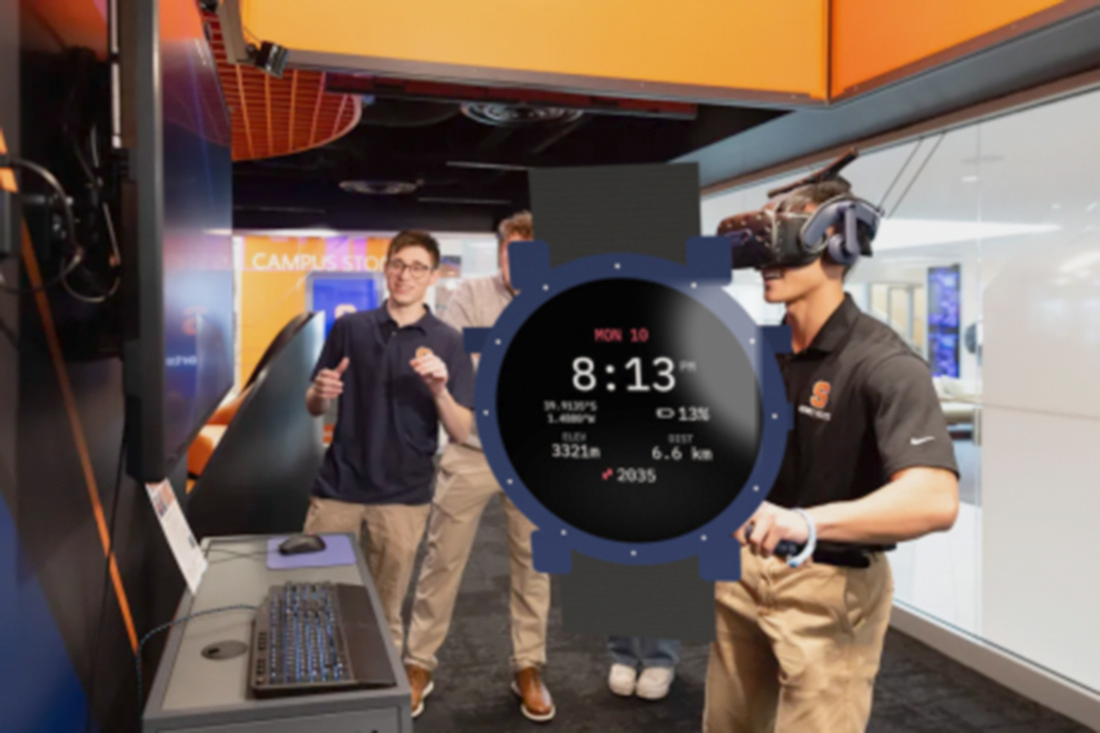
8:13
